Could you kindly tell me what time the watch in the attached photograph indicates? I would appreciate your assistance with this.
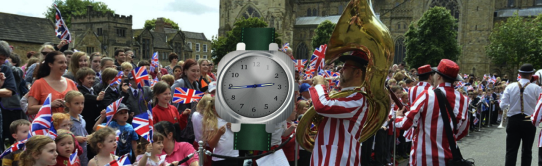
2:44
